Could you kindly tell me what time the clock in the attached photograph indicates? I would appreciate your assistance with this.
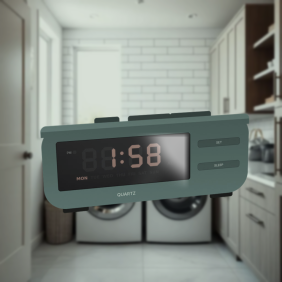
1:58
